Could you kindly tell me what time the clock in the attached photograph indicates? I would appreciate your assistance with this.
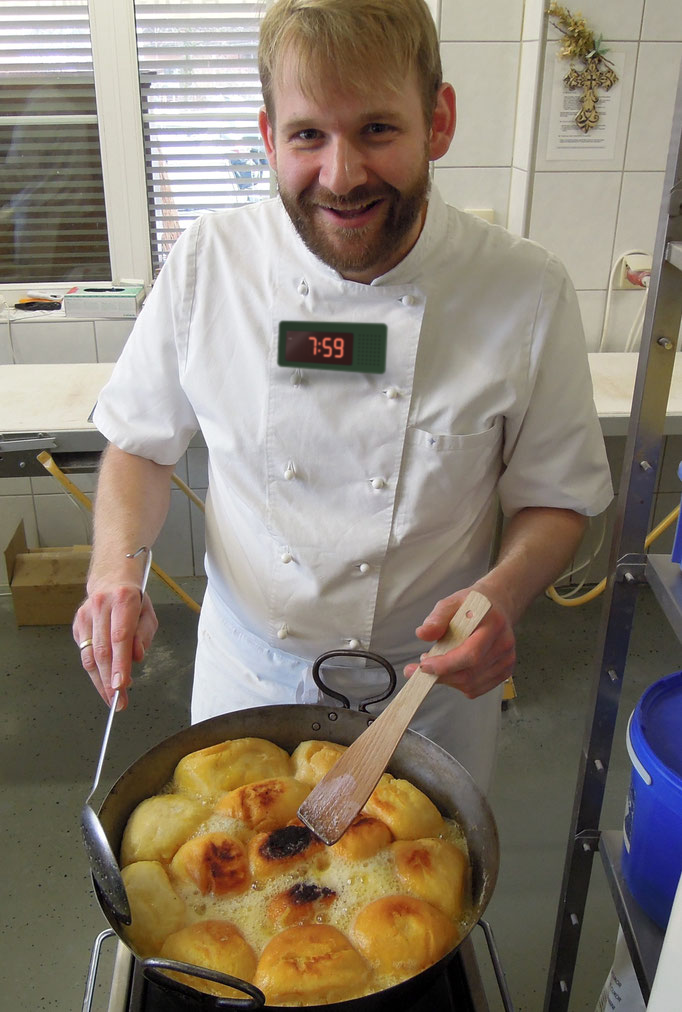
7:59
